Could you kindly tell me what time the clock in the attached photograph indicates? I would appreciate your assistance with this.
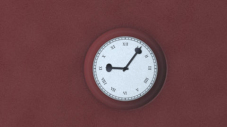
9:06
